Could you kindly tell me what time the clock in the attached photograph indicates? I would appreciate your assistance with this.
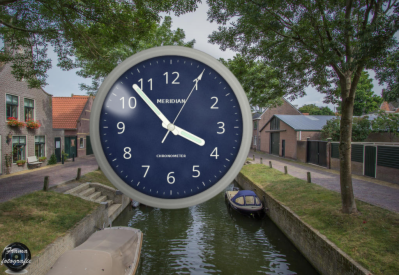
3:53:05
